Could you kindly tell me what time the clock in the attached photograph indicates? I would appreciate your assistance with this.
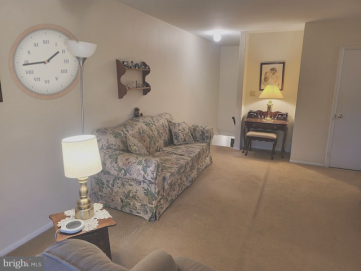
1:44
